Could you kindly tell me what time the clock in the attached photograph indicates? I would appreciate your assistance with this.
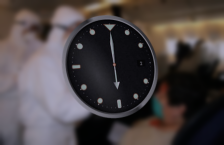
6:00
